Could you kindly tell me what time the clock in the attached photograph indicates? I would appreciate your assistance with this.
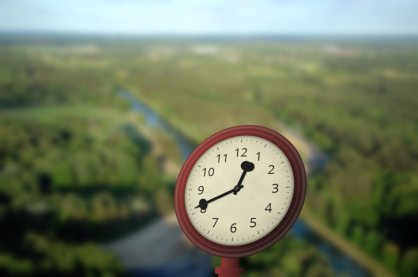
12:41
